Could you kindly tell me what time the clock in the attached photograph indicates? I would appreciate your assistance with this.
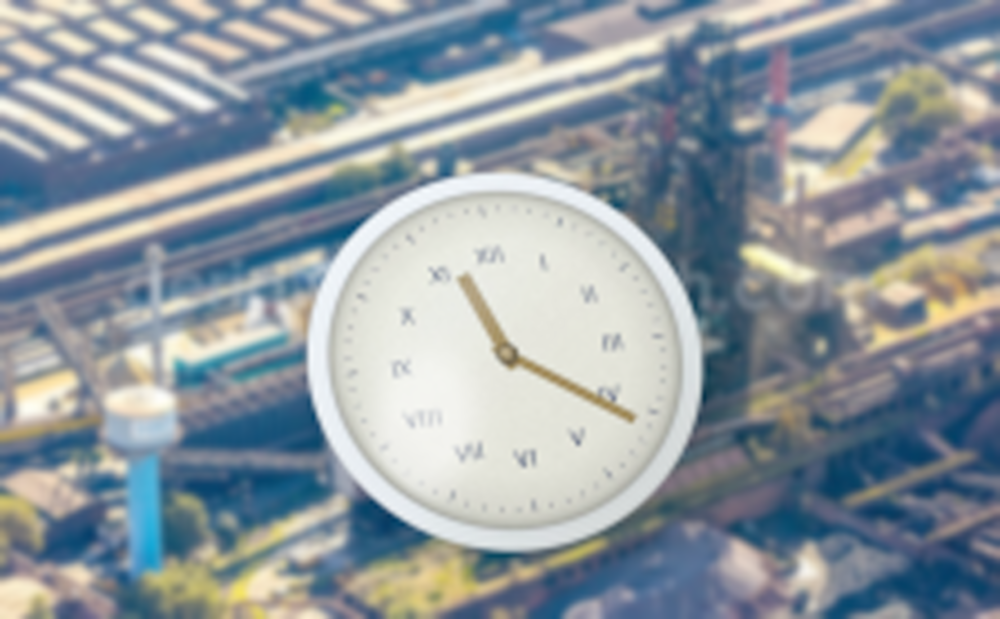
11:21
